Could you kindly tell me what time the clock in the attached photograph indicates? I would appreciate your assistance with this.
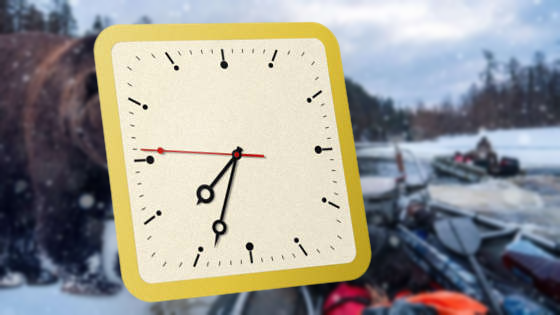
7:33:46
